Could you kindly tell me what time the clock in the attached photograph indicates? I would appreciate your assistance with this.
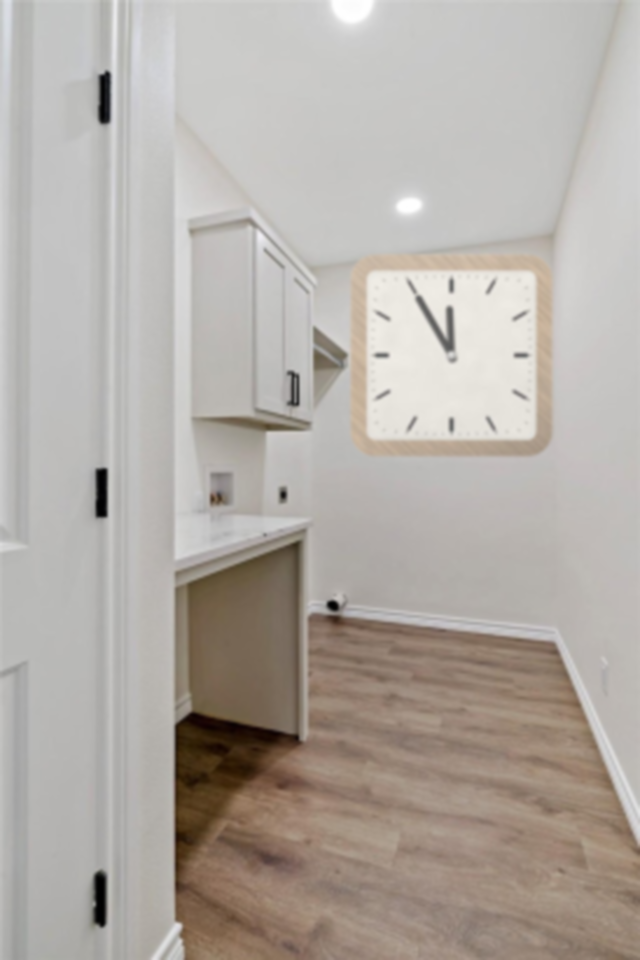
11:55
